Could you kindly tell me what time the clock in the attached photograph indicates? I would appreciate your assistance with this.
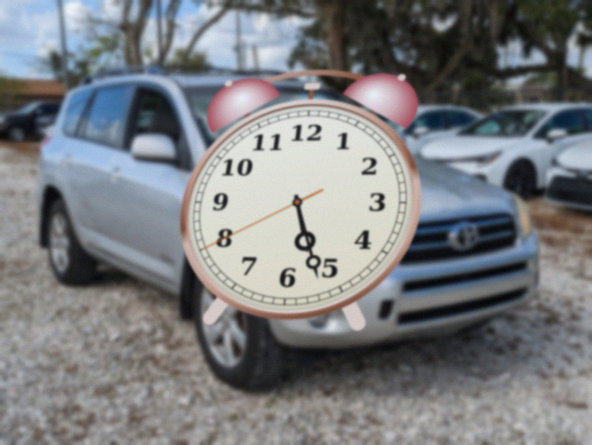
5:26:40
